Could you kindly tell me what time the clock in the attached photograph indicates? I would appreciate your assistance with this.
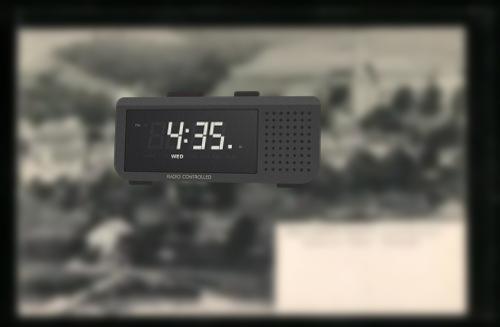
4:35
